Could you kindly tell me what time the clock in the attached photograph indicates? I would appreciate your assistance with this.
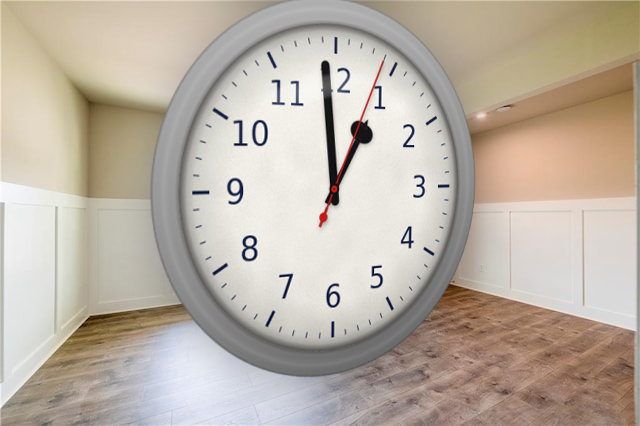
12:59:04
